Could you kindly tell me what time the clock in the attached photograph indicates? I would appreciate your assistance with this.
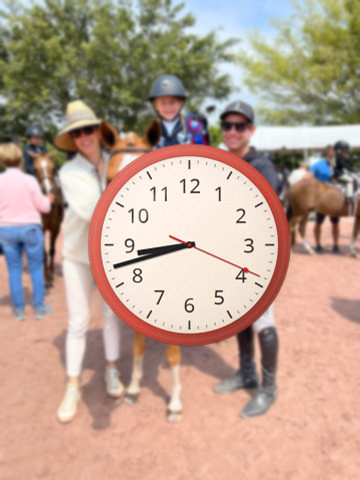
8:42:19
